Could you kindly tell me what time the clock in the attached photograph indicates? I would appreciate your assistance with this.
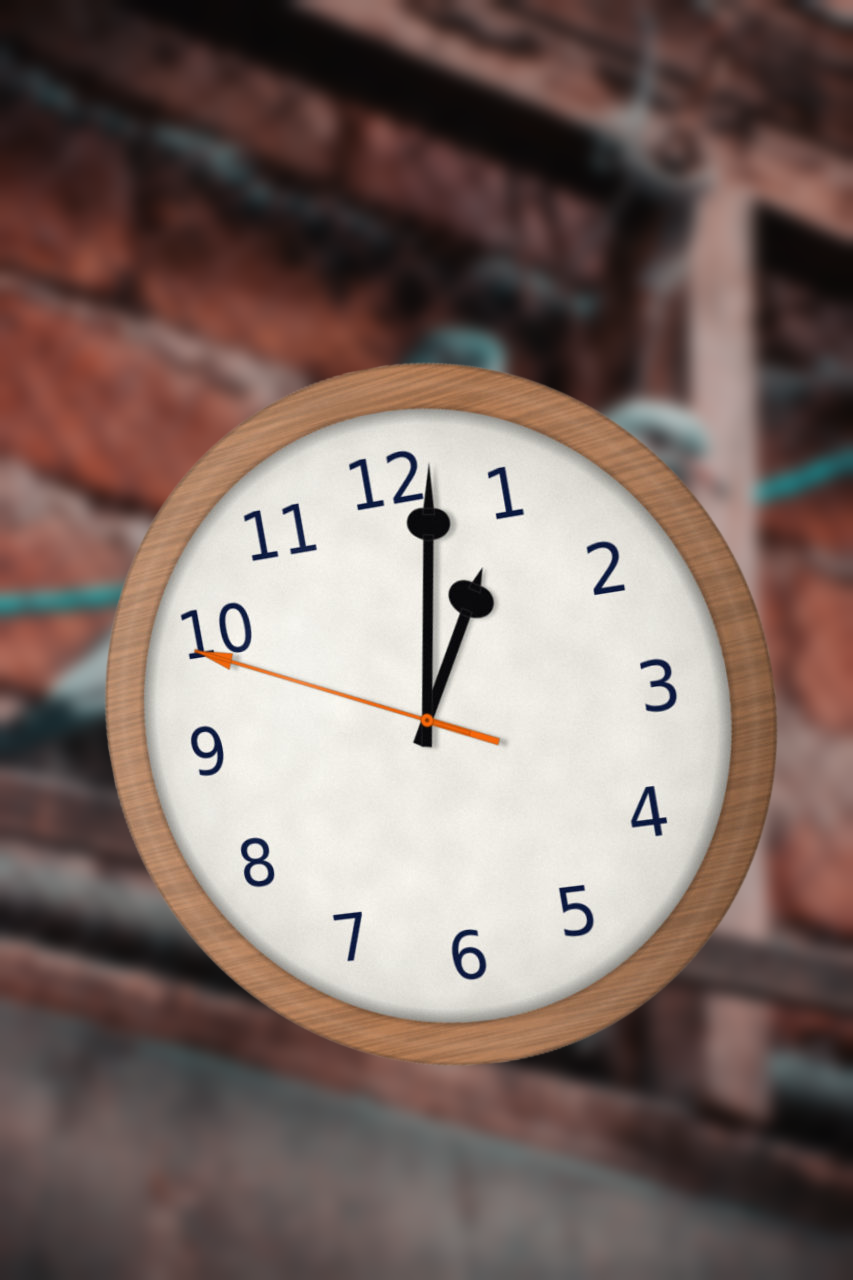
1:01:49
